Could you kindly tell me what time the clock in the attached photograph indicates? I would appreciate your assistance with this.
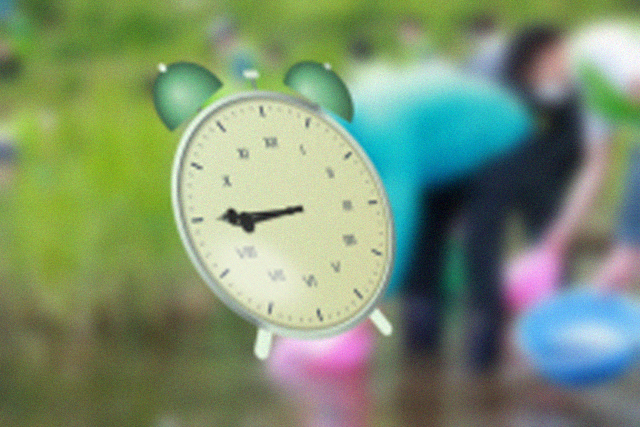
8:45
